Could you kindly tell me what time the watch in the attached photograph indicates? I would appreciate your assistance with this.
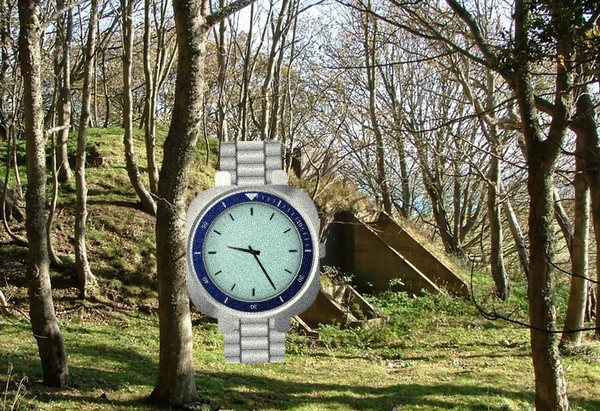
9:25
